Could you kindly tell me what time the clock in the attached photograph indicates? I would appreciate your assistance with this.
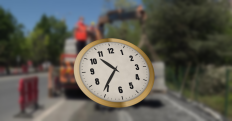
10:36
